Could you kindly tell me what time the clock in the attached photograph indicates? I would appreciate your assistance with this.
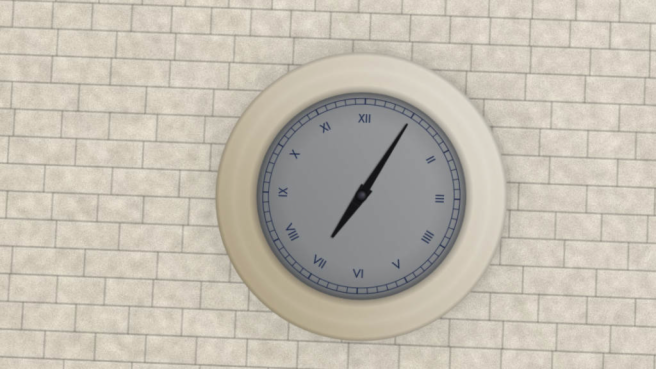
7:05
